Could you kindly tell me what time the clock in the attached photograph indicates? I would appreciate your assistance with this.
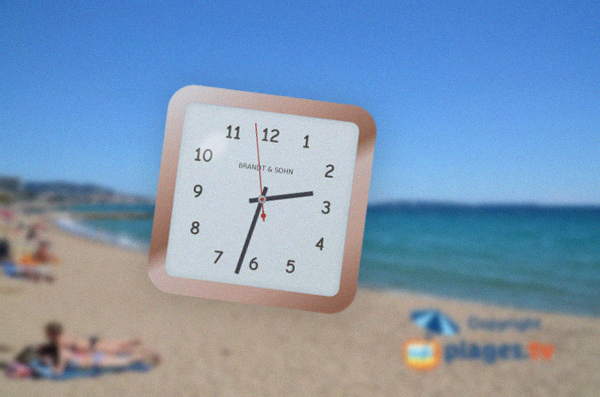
2:31:58
